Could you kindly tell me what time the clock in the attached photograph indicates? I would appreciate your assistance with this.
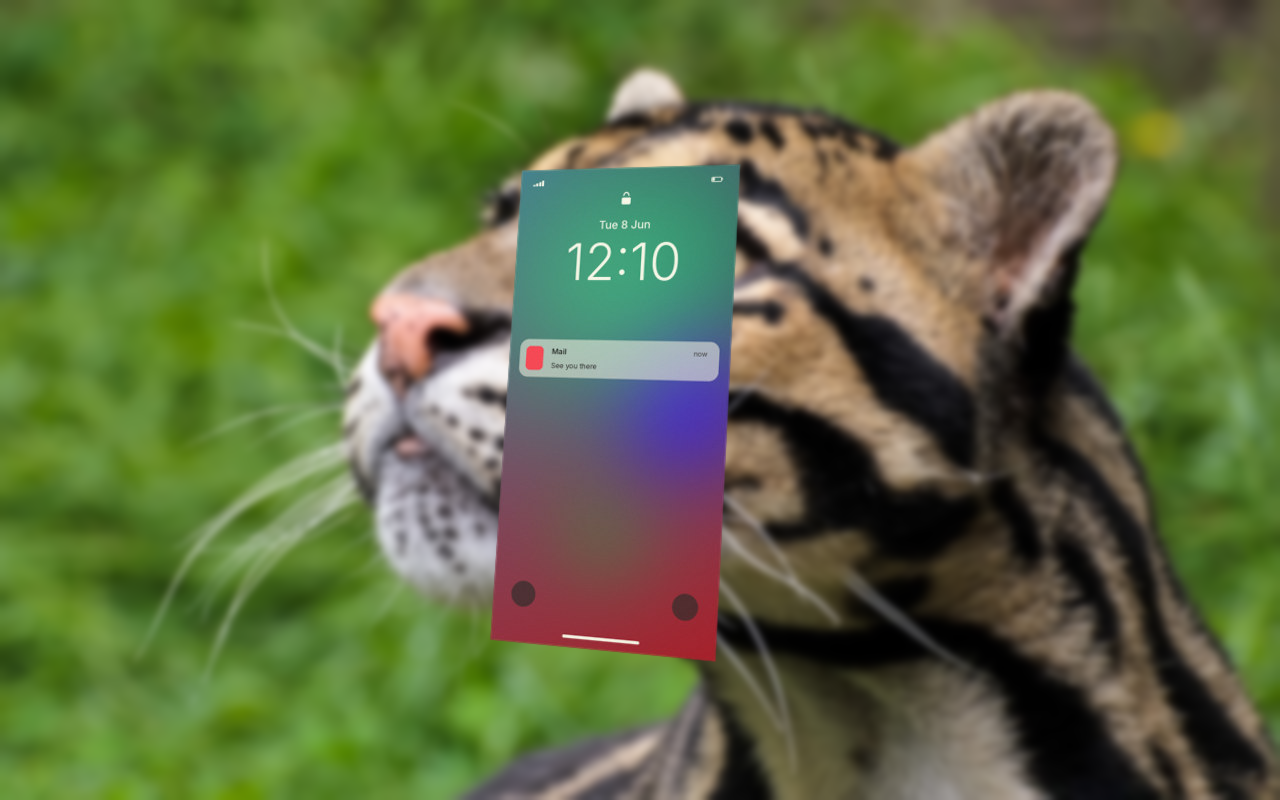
12:10
